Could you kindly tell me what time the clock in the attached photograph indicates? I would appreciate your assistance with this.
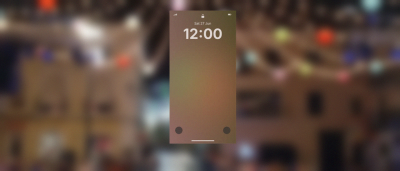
12:00
